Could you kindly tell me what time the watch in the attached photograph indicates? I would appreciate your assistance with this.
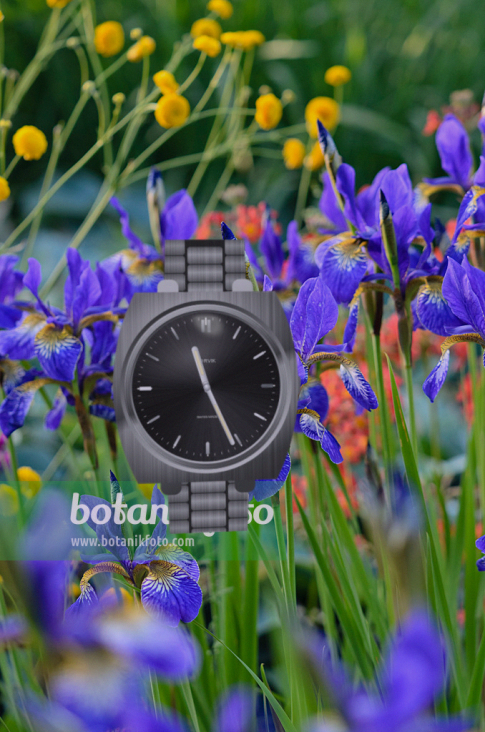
11:26
